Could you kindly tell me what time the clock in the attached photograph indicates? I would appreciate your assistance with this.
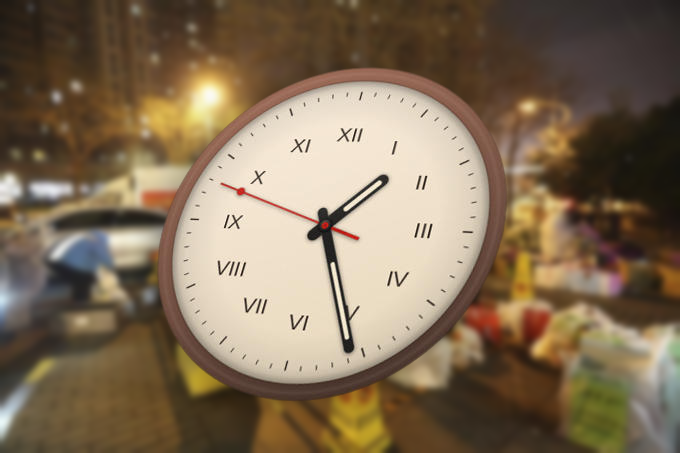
1:25:48
